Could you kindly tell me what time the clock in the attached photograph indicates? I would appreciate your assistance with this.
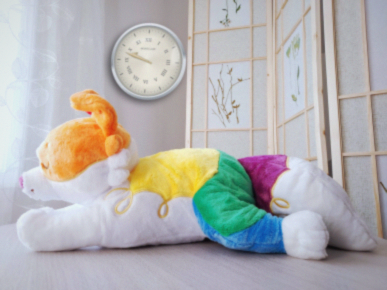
9:48
